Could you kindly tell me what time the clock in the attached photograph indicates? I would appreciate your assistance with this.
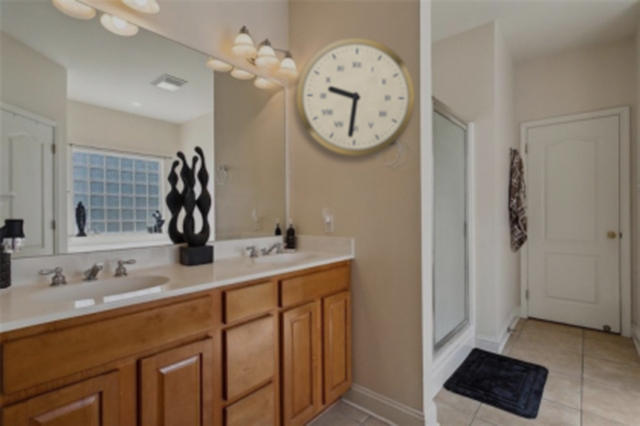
9:31
